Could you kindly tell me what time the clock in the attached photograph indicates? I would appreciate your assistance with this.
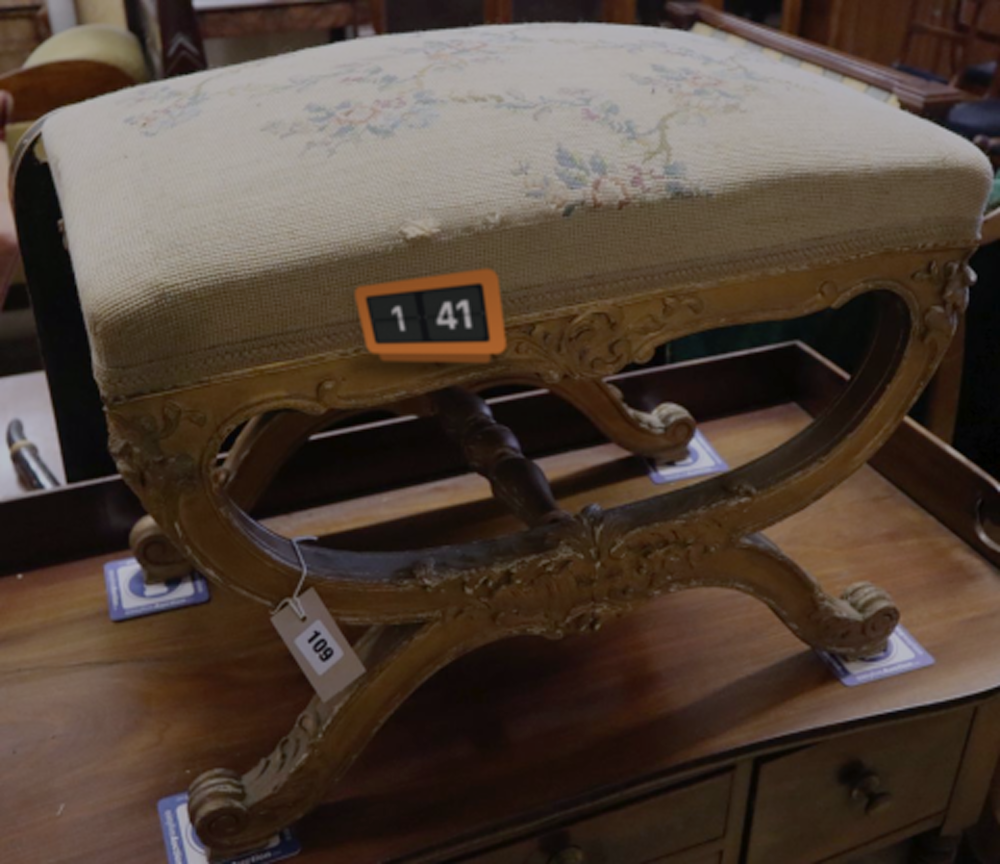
1:41
